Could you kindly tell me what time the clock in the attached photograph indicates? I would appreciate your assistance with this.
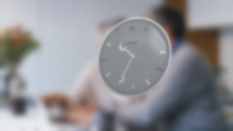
10:35
